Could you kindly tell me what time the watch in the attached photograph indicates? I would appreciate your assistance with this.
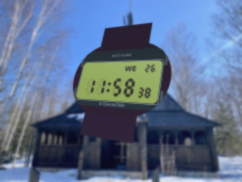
11:58
